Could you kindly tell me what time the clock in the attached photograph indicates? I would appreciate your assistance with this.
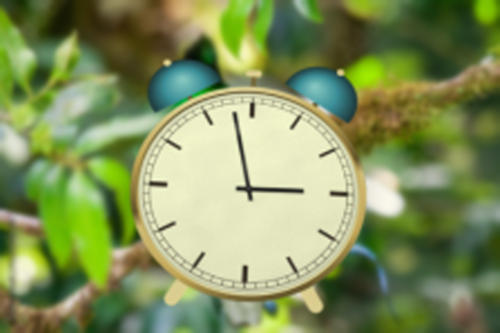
2:58
